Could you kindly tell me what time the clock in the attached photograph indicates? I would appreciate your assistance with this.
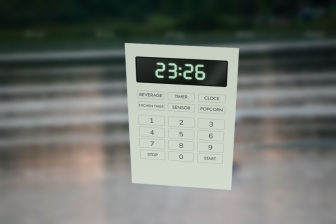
23:26
